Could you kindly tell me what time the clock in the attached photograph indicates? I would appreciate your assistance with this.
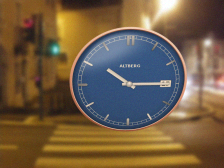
10:15
